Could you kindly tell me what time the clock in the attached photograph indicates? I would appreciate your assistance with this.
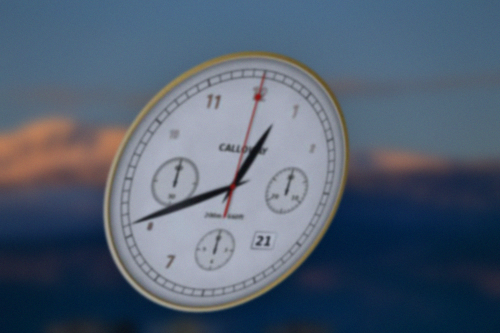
12:41
